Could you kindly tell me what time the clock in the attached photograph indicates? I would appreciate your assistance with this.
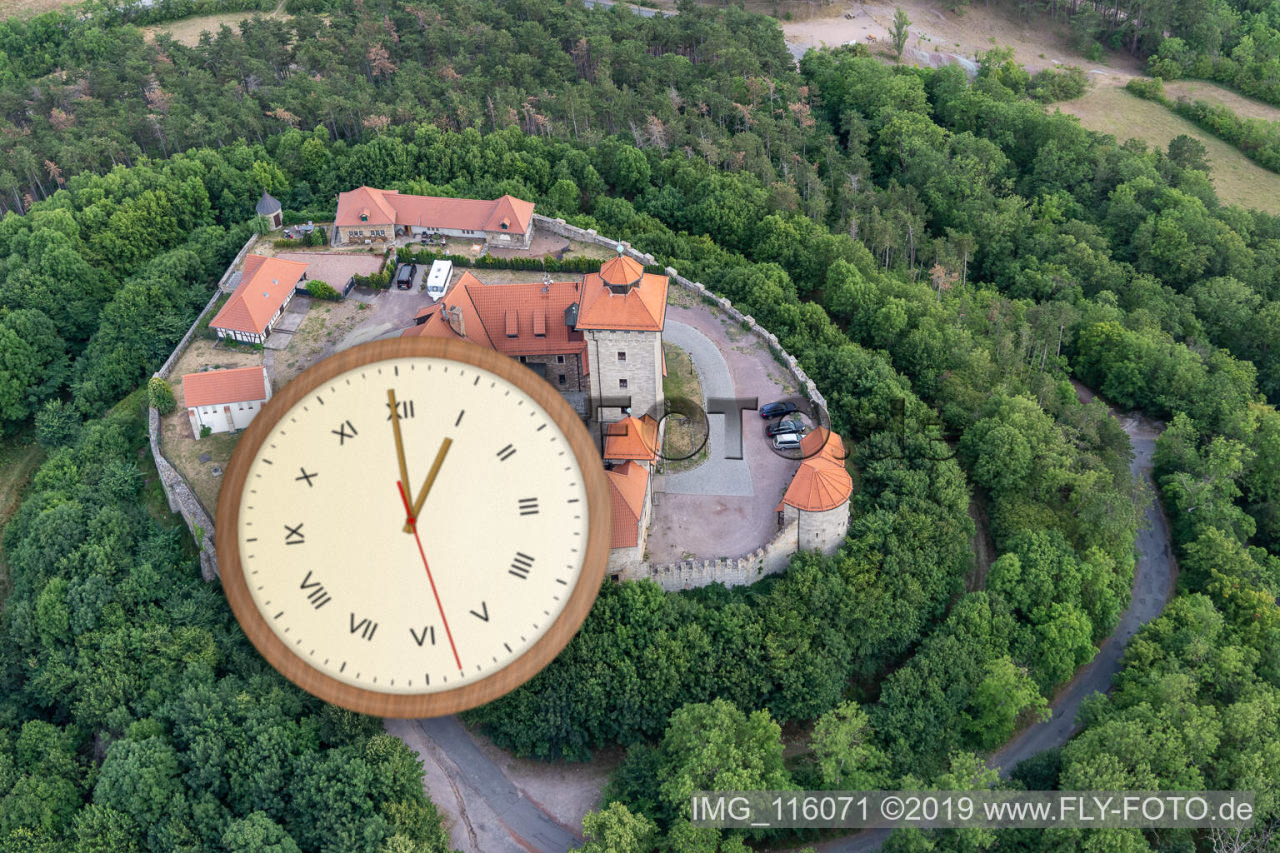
12:59:28
